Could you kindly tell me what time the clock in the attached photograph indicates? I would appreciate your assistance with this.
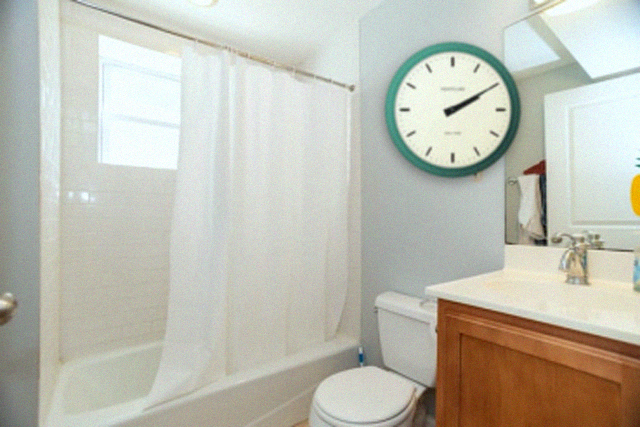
2:10
